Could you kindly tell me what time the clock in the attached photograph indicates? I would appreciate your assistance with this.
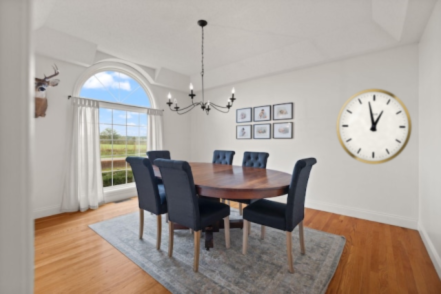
12:58
